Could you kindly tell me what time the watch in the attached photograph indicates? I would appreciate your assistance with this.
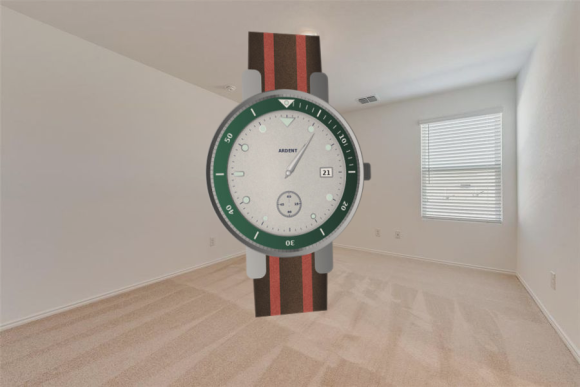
1:06
